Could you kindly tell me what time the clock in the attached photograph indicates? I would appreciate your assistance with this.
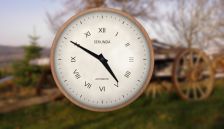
4:50
